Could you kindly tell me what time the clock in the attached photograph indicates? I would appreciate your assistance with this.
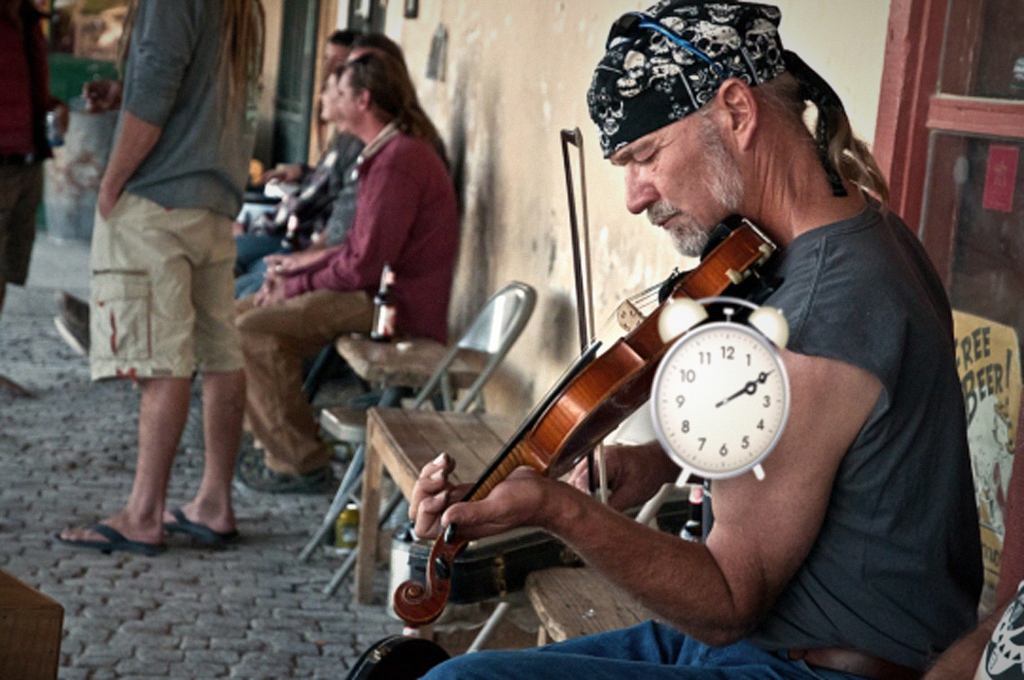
2:10
